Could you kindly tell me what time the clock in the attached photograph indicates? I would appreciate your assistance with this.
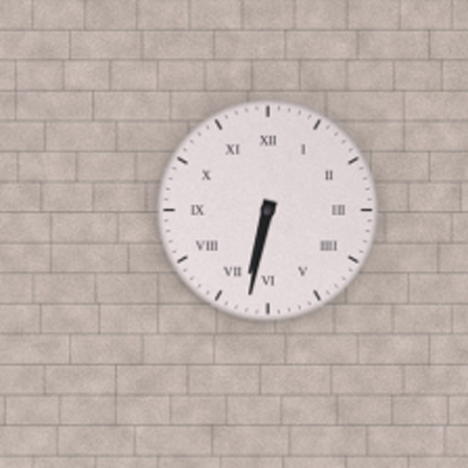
6:32
